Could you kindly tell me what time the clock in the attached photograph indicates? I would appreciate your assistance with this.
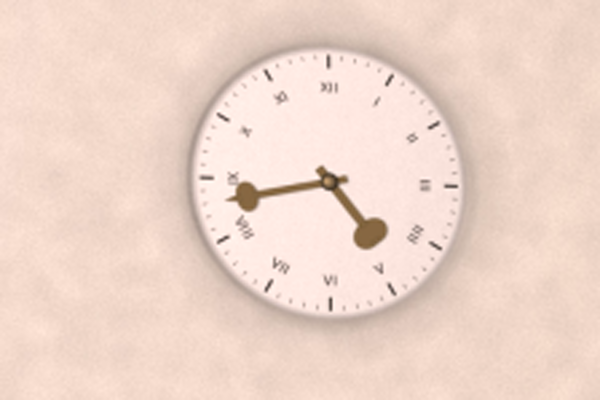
4:43
